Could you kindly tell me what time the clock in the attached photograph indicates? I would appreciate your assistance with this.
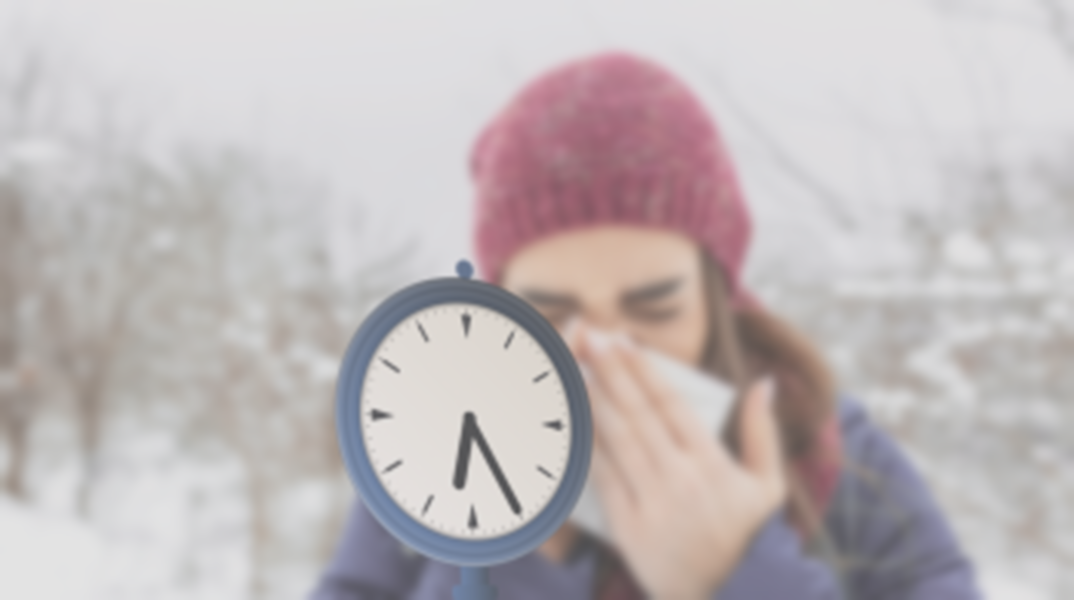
6:25
